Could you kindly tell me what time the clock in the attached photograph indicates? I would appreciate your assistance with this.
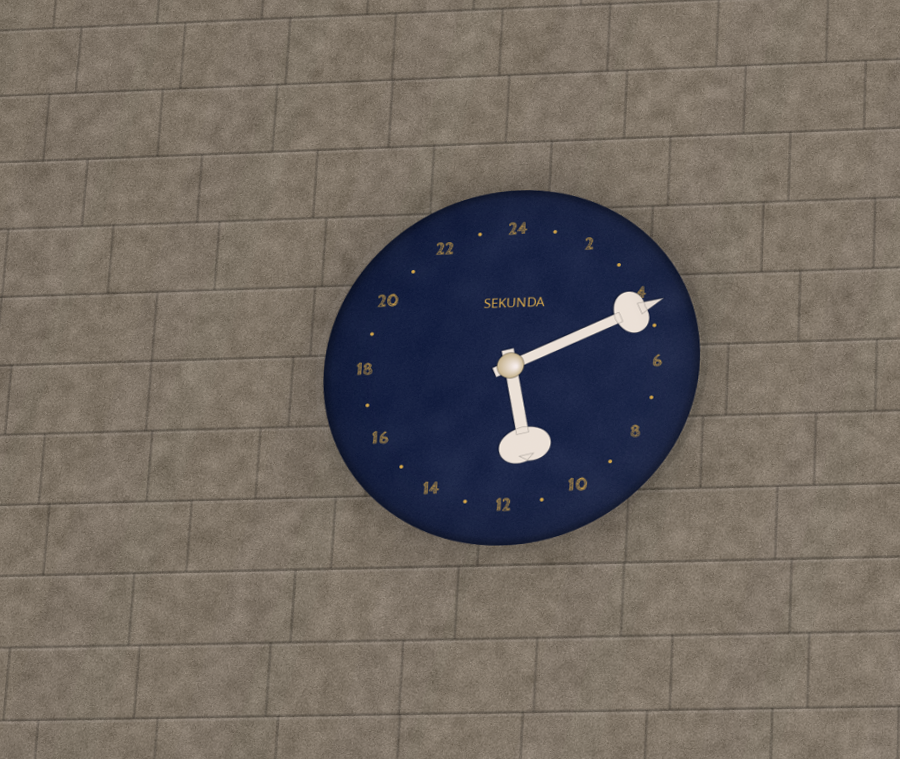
11:11
